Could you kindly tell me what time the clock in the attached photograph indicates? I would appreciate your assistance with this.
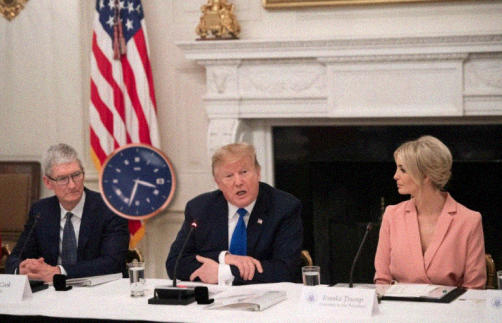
3:33
